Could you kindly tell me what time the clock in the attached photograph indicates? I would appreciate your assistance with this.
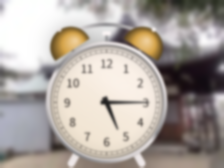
5:15
